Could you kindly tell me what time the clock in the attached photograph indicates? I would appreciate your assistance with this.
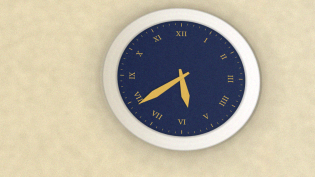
5:39
